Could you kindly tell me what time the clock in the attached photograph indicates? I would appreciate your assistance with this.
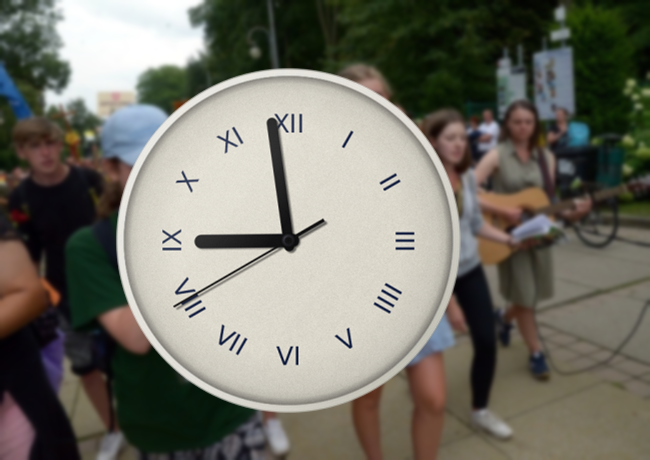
8:58:40
